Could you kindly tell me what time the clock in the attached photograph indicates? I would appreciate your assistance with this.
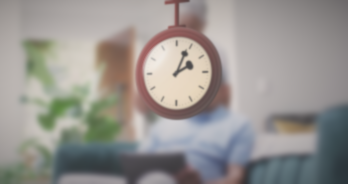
2:04
